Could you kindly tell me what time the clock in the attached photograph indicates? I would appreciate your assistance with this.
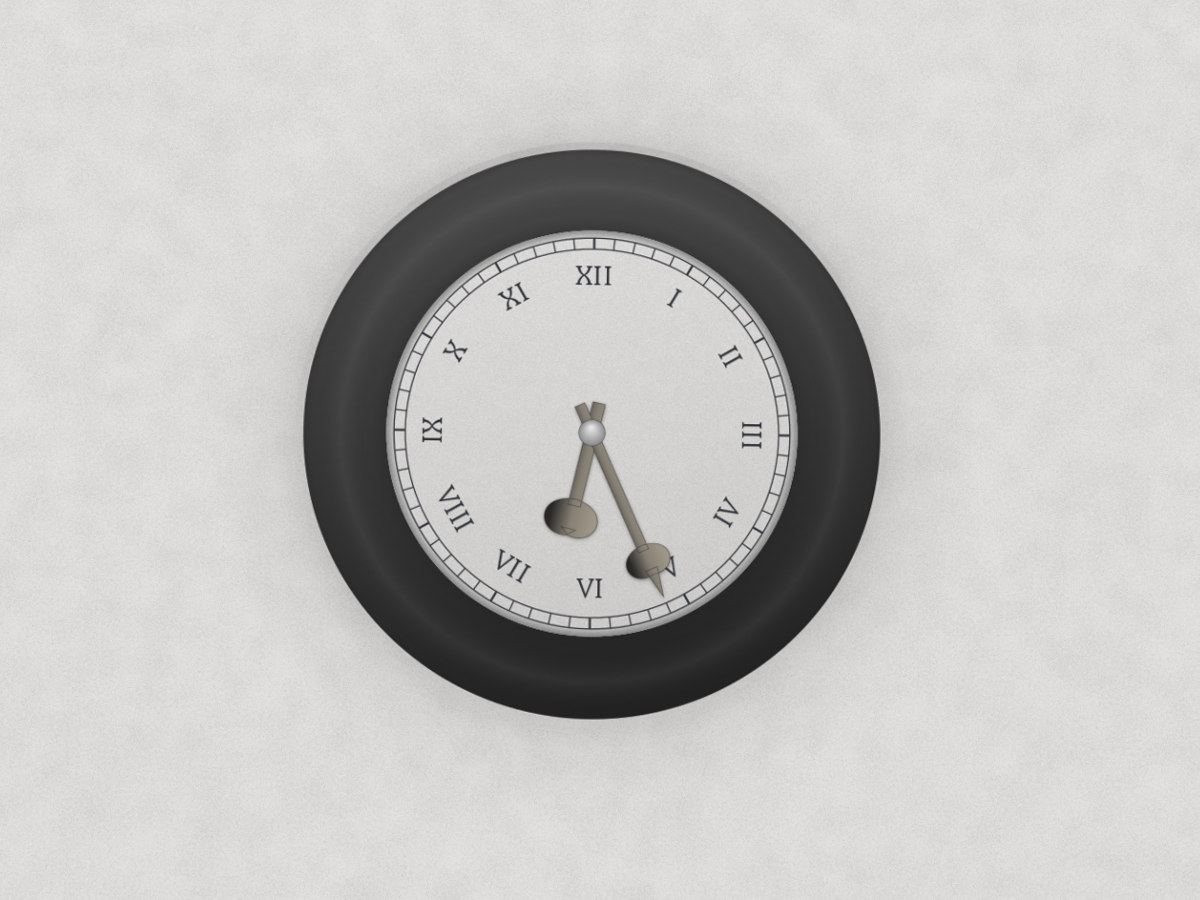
6:26
